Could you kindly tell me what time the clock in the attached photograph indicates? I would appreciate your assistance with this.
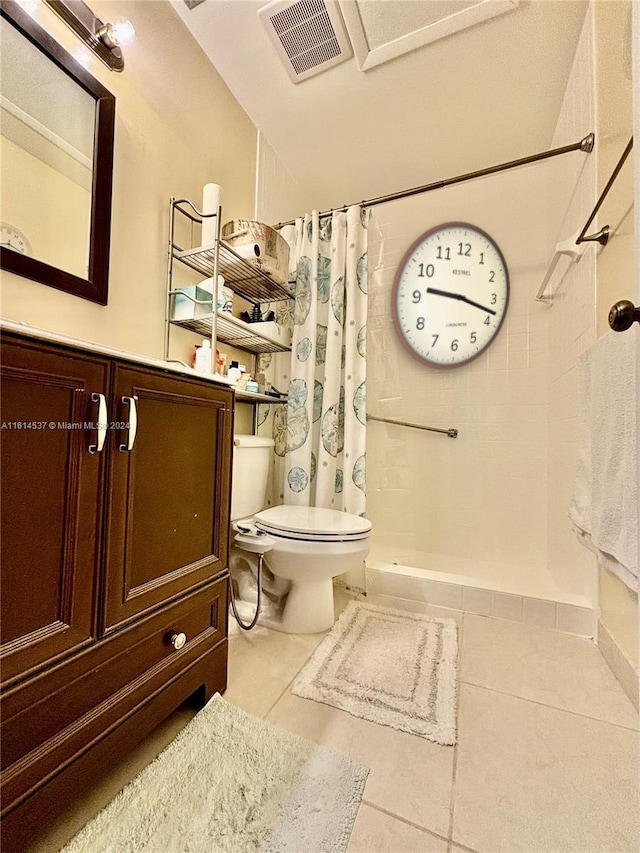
9:18
